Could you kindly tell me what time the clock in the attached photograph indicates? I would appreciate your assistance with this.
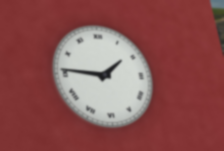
1:46
